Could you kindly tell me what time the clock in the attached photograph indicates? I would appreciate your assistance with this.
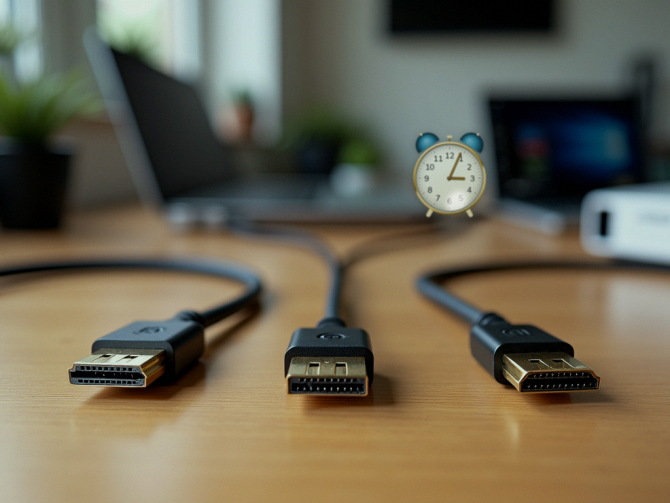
3:04
